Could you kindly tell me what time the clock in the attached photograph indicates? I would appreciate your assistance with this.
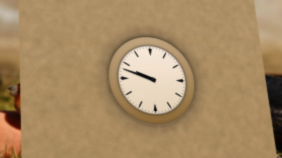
9:48
